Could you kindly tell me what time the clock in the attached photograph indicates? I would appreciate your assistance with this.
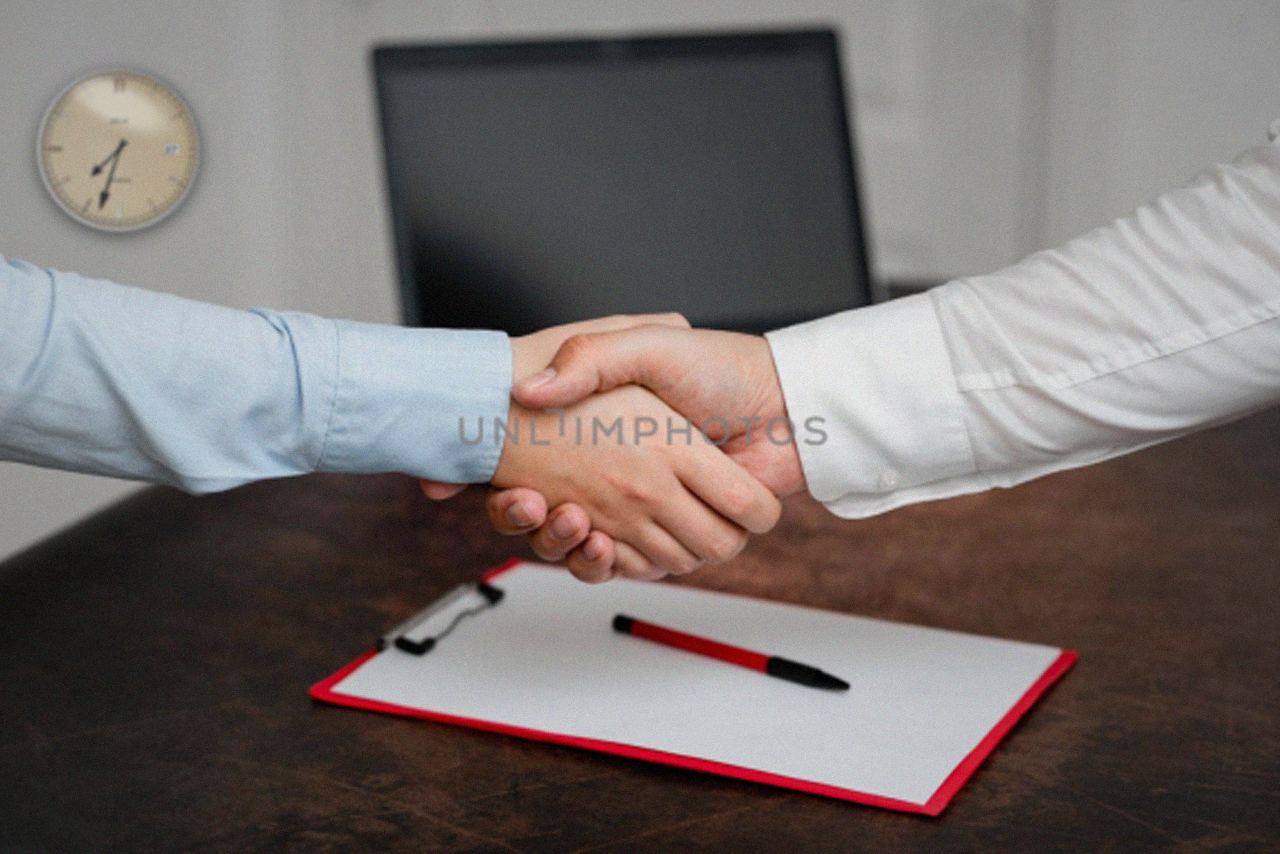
7:33
